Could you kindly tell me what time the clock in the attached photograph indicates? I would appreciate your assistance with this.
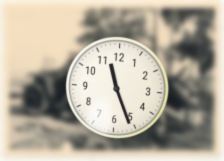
11:26
